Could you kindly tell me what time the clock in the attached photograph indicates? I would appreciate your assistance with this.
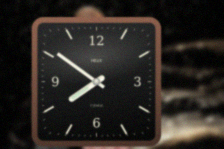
7:51
